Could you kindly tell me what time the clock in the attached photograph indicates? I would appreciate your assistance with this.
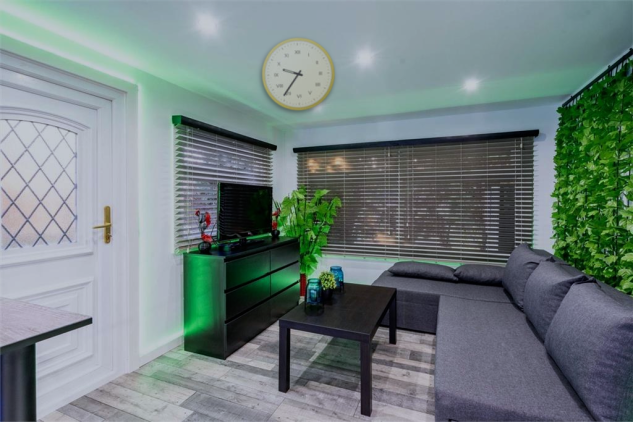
9:36
